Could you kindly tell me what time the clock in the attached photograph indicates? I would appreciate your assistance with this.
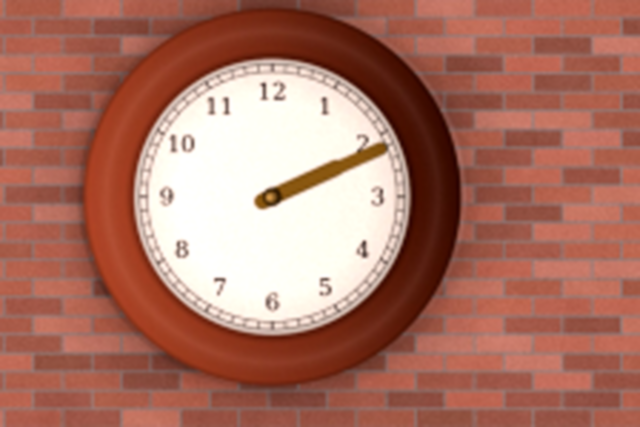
2:11
